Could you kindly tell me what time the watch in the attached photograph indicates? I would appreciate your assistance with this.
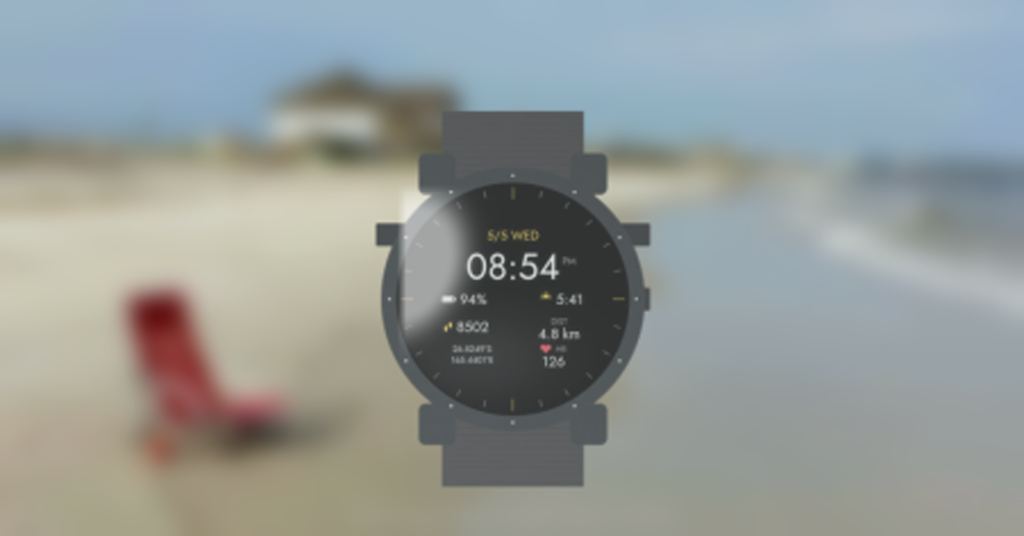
8:54
